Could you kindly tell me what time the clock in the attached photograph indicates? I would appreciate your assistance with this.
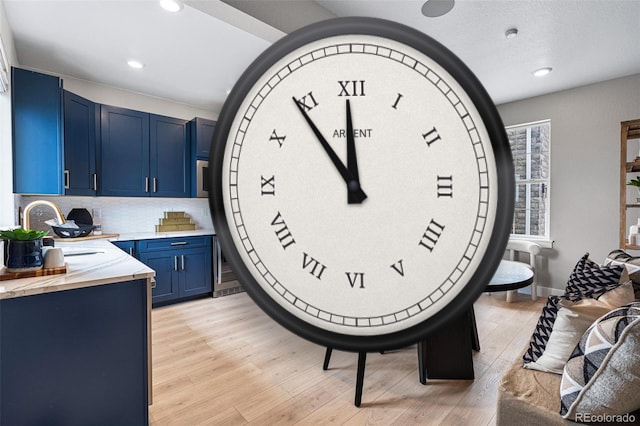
11:54
